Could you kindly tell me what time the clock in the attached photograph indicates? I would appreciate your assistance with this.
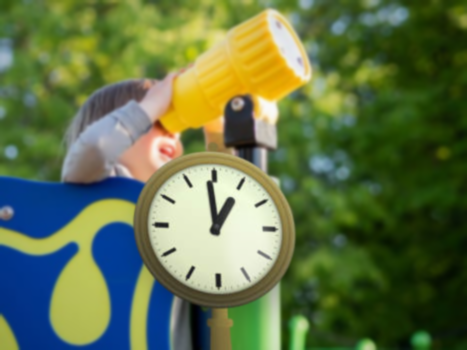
12:59
